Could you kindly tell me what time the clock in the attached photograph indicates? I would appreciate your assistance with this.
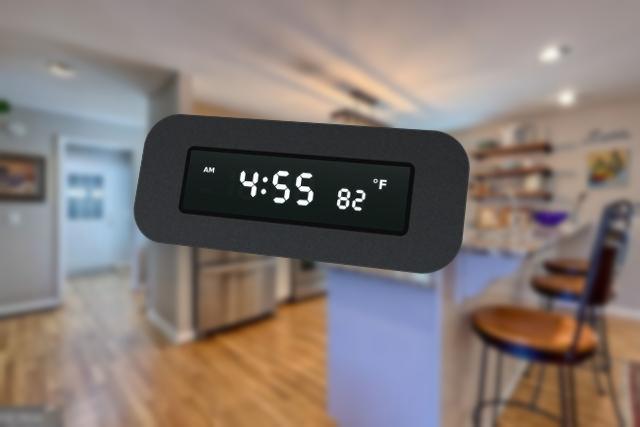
4:55
